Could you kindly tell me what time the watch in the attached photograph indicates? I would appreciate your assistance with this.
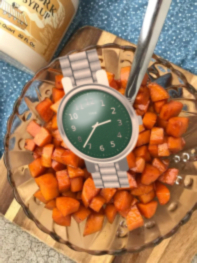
2:37
